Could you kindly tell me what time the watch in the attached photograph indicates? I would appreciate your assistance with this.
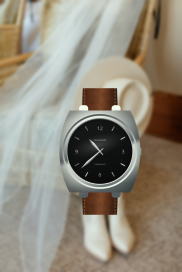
10:38
